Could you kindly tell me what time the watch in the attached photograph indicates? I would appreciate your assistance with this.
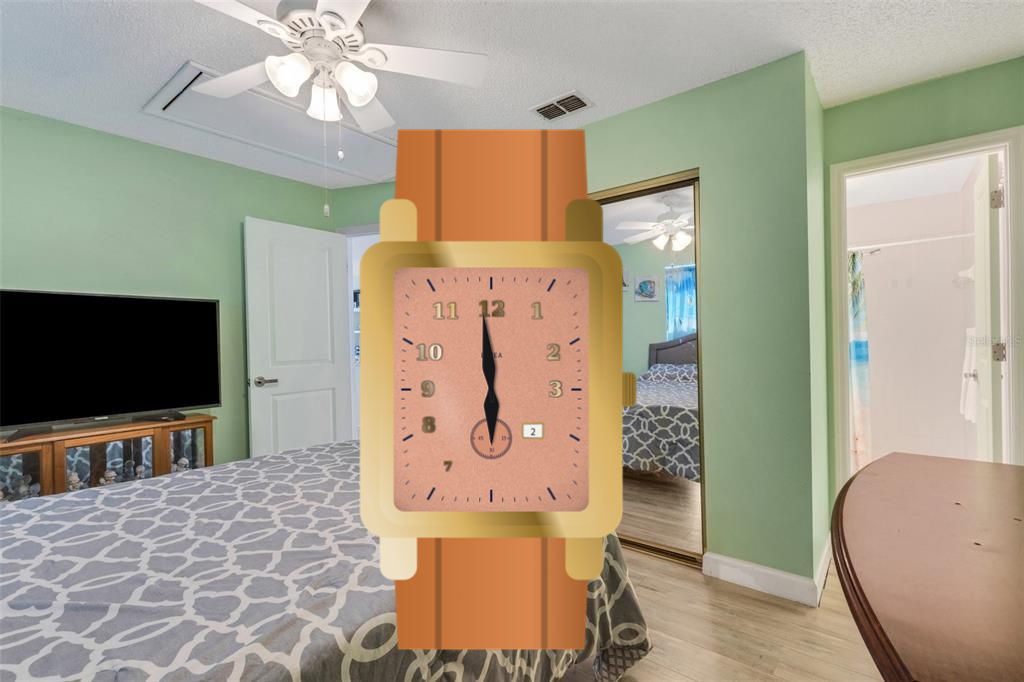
5:59
